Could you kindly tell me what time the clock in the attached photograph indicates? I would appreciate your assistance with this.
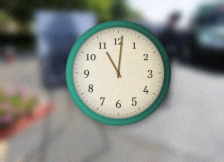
11:01
